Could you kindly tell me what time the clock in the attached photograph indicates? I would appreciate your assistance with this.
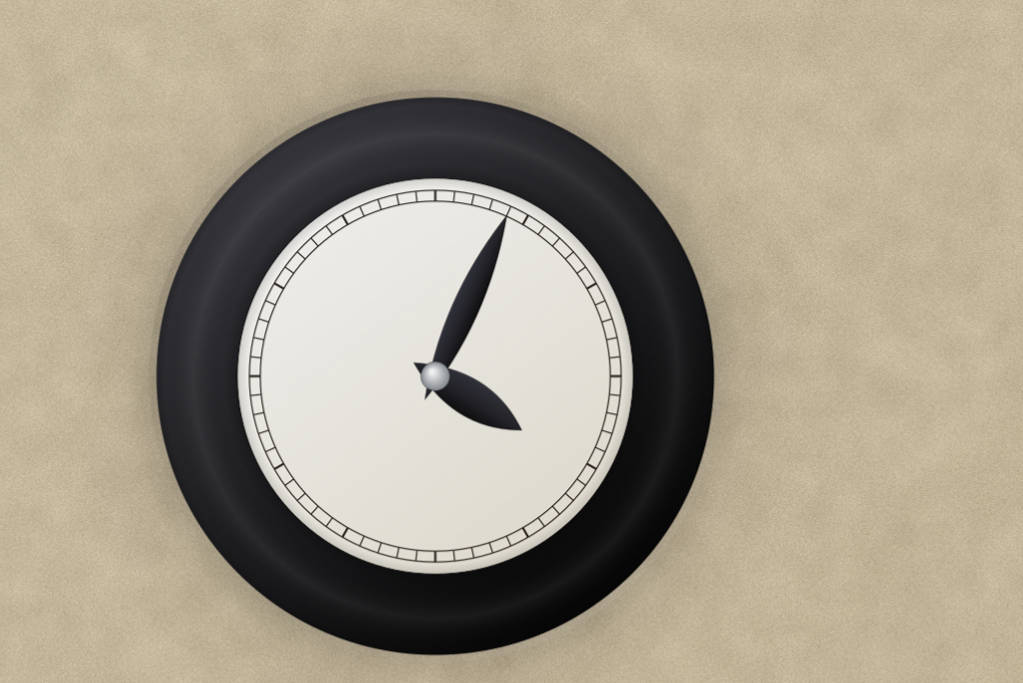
4:04
